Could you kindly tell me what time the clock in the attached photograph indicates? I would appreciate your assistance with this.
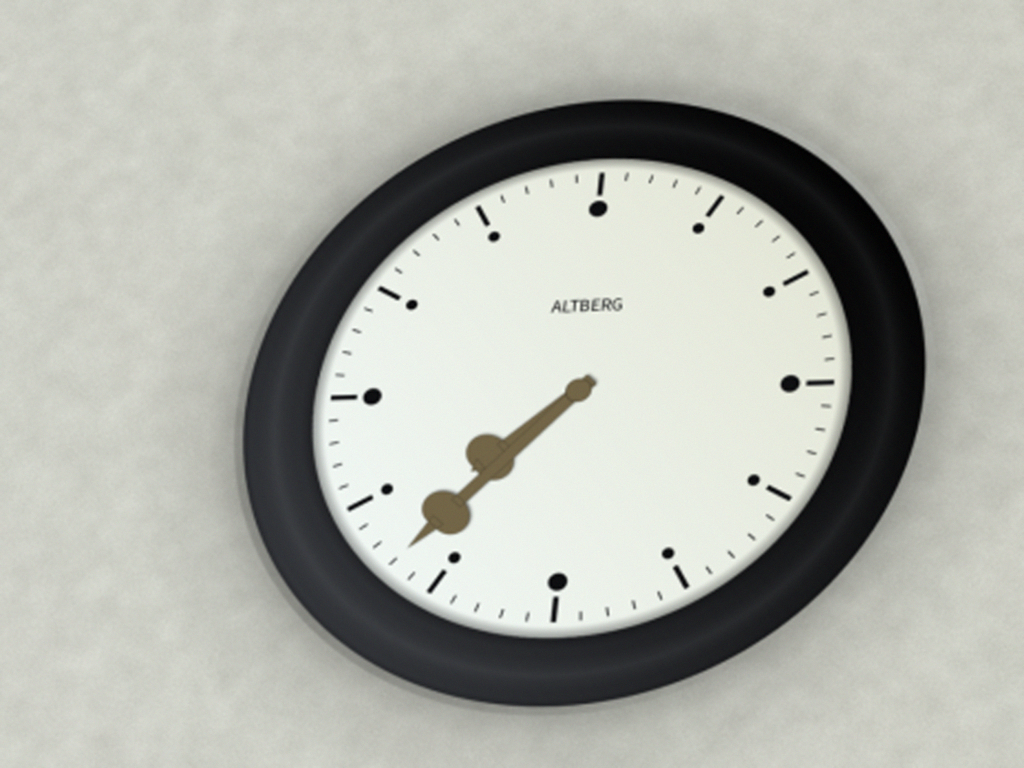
7:37
